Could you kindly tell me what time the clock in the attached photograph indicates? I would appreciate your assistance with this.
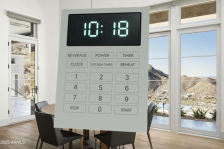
10:18
